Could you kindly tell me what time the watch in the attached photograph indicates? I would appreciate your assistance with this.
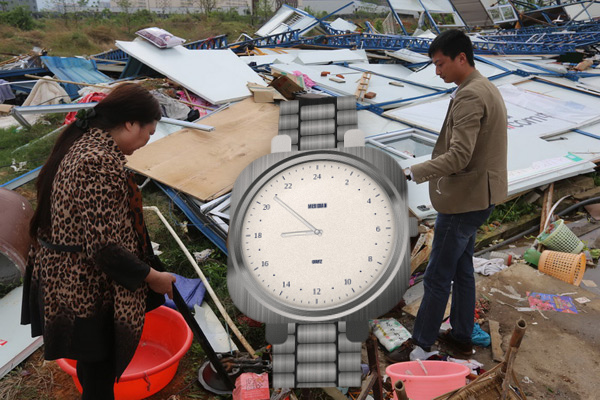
17:52
